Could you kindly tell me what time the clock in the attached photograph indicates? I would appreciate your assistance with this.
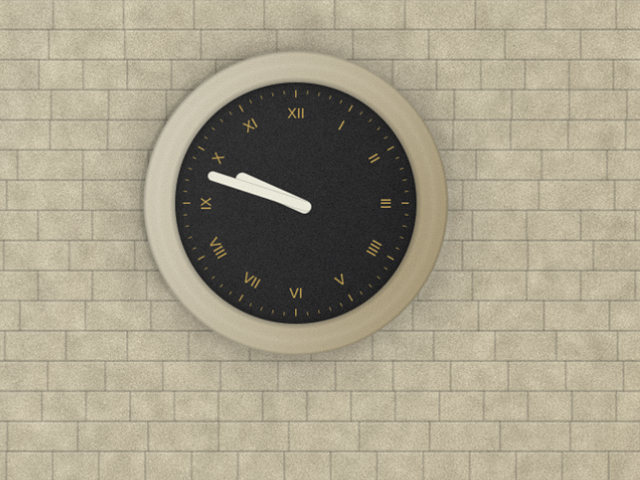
9:48
